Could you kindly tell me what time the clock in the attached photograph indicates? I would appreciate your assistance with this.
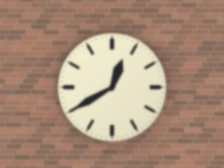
12:40
